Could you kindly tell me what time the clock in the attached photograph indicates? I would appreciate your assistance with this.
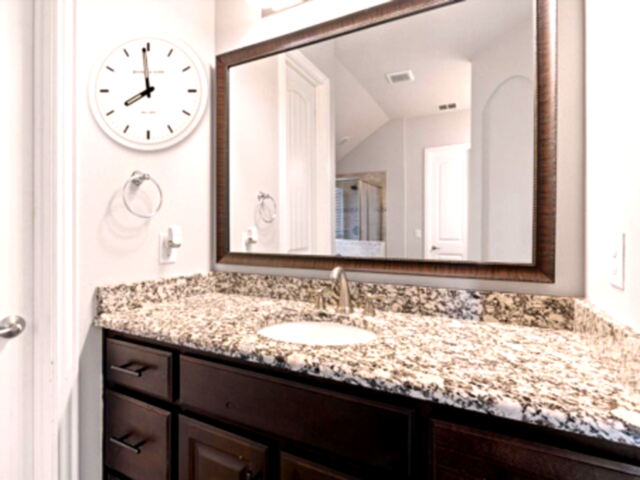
7:59
